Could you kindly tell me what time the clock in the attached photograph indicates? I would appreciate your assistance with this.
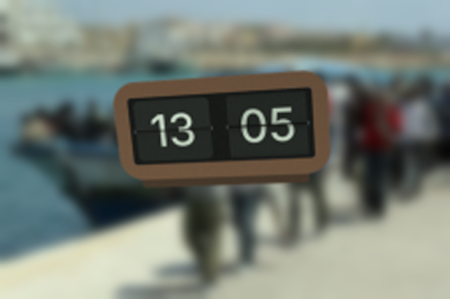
13:05
